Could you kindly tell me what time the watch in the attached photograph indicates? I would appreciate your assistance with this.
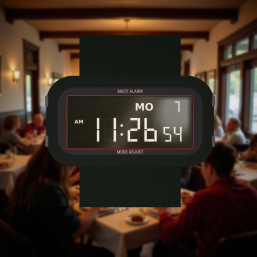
11:26:54
